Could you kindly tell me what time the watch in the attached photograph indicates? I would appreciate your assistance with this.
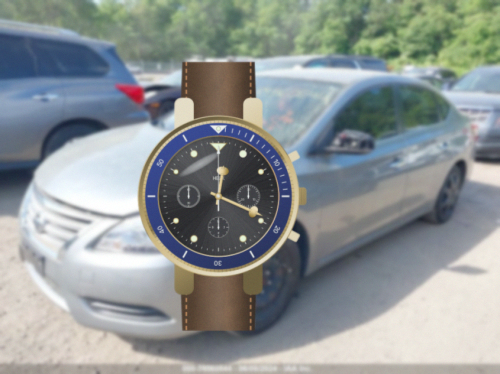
12:19
